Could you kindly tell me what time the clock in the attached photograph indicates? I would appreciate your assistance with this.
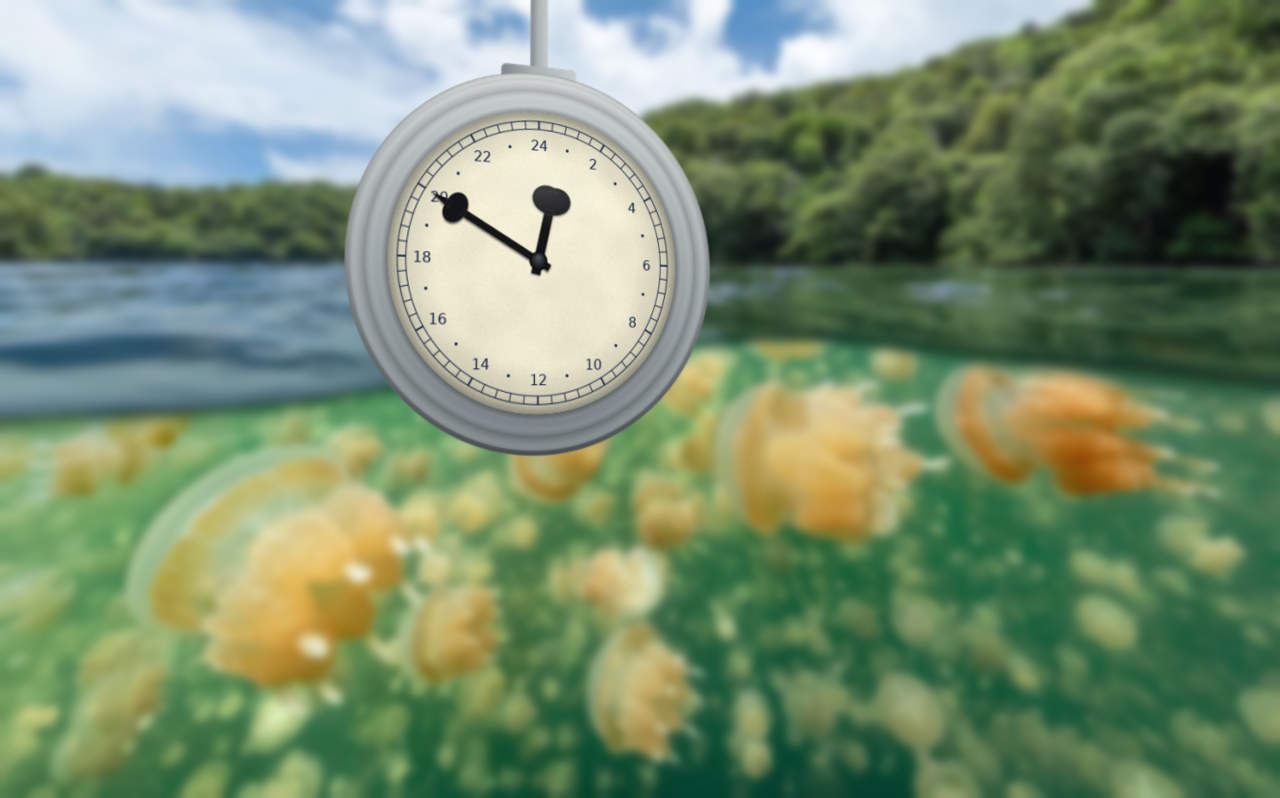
0:50
